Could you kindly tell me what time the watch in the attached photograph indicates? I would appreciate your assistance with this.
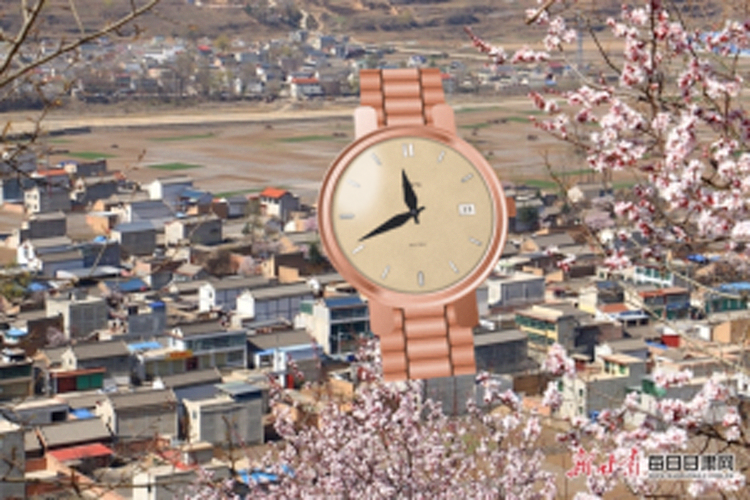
11:41
